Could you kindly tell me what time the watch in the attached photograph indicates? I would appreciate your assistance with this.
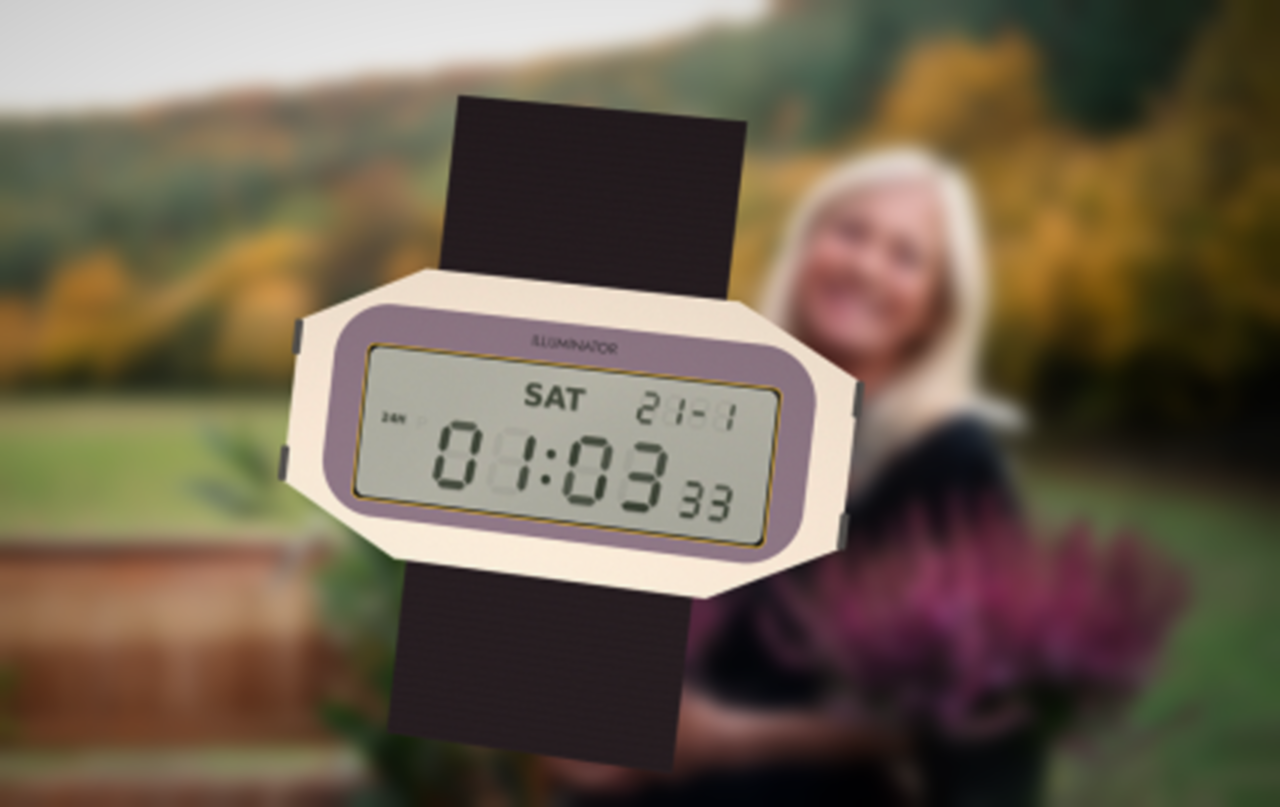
1:03:33
